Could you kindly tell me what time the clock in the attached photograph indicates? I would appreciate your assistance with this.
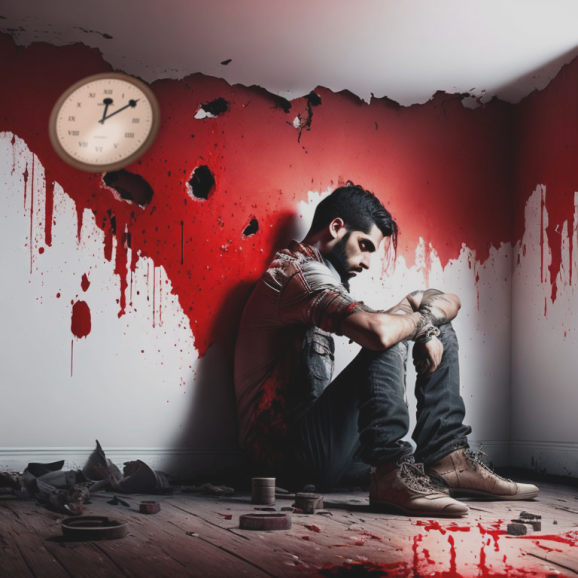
12:09
